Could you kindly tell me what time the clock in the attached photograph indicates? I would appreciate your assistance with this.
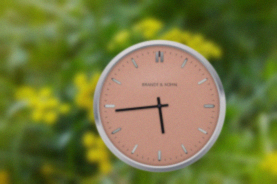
5:44
